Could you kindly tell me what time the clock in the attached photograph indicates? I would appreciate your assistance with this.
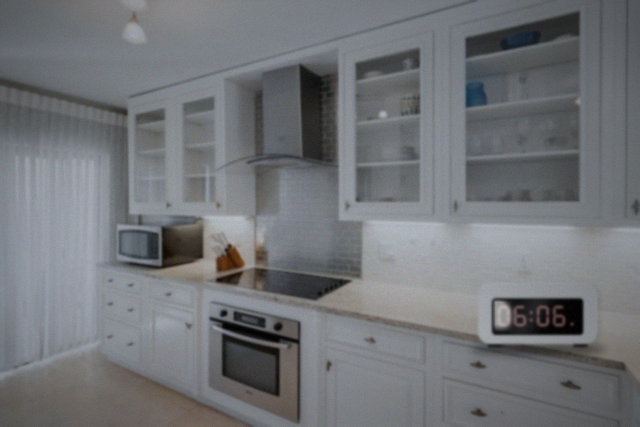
6:06
